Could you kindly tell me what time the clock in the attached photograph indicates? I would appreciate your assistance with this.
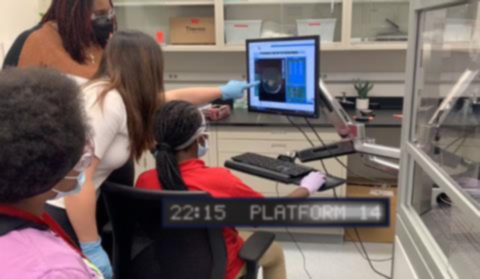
22:15
